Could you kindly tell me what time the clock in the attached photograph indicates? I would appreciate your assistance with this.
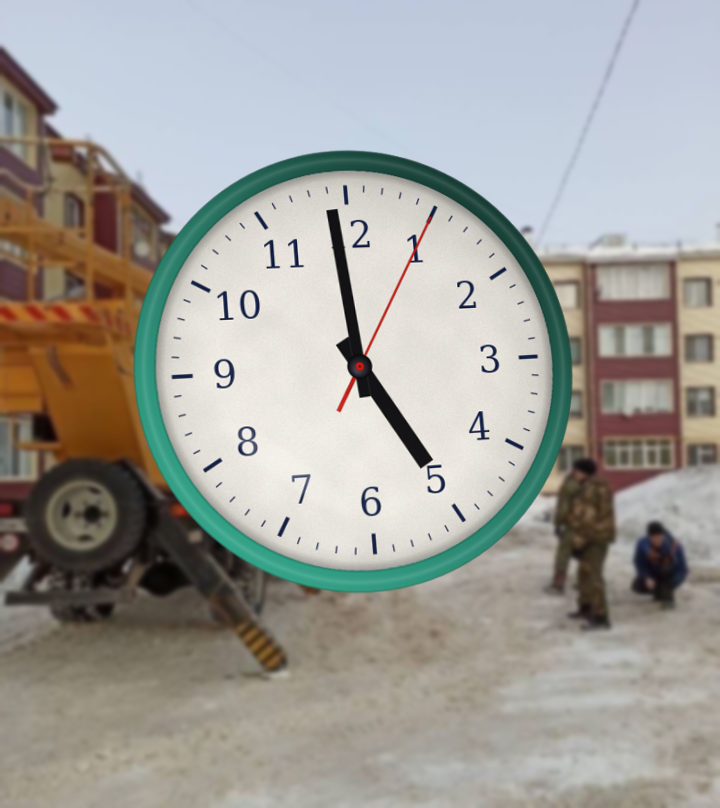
4:59:05
